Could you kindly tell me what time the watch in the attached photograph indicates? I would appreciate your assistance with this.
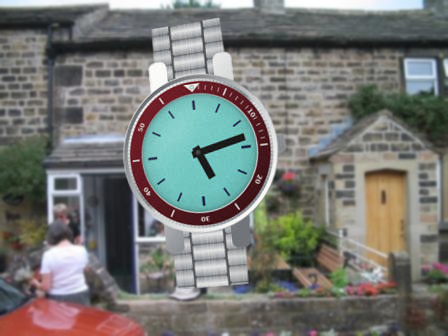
5:13
